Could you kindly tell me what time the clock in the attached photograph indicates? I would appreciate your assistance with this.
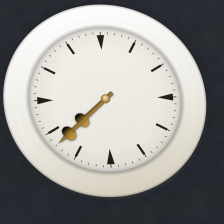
7:38
